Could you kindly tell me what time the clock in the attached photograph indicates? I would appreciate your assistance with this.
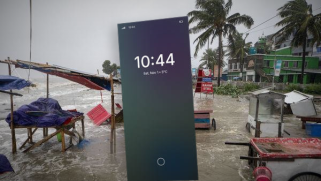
10:44
